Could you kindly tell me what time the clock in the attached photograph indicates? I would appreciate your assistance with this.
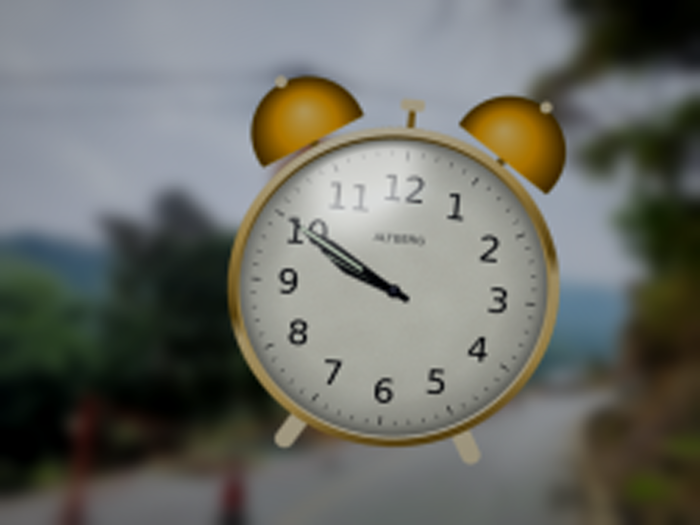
9:50
